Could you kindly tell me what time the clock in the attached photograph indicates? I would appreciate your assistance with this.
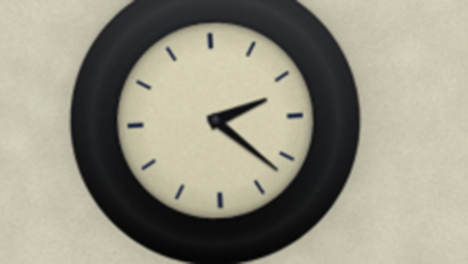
2:22
